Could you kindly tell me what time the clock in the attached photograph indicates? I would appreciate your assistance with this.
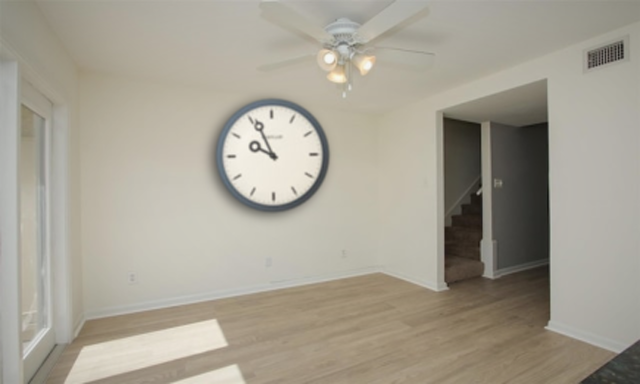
9:56
